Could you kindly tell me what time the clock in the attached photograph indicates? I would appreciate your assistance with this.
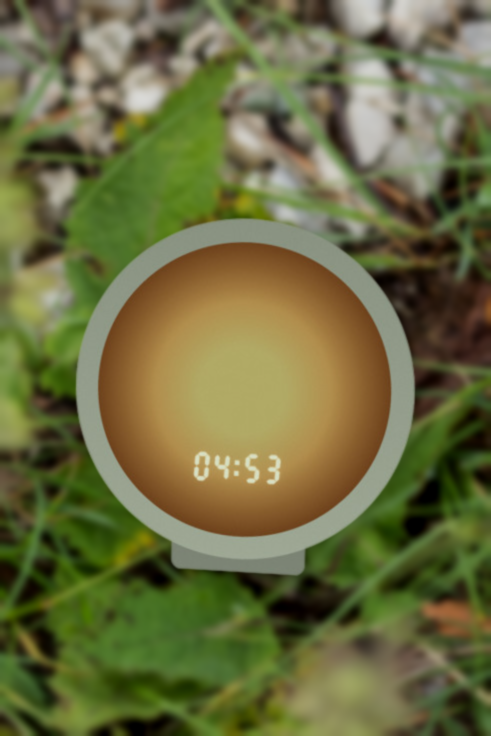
4:53
